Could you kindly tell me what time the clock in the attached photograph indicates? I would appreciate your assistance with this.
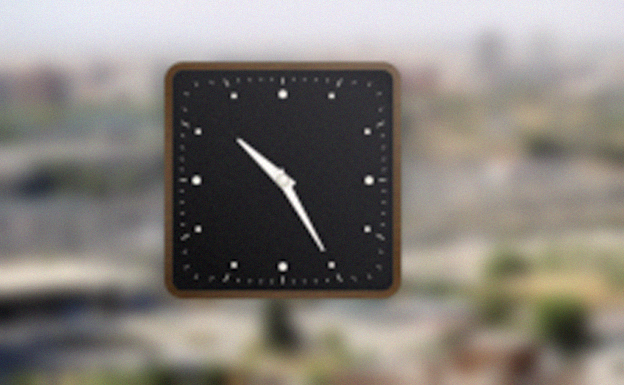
10:25
